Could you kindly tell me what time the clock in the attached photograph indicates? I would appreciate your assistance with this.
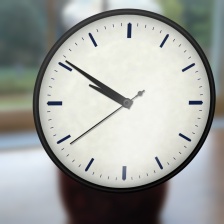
9:50:39
